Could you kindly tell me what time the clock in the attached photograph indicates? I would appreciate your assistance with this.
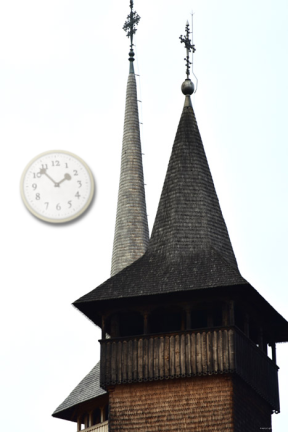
1:53
